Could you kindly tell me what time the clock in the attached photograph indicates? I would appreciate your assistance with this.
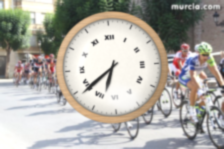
6:39
